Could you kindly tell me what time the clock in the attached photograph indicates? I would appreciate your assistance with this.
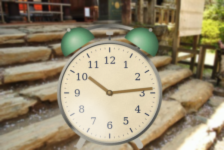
10:14
